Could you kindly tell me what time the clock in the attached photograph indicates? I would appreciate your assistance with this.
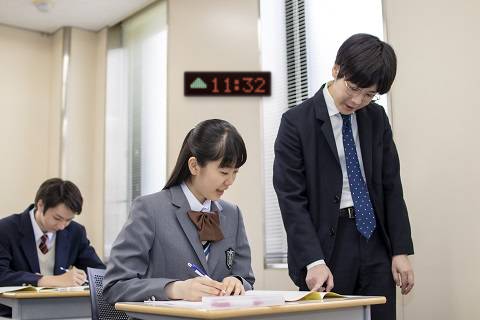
11:32
